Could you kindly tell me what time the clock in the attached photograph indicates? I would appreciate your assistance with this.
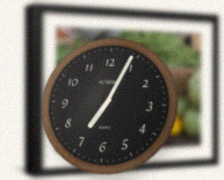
7:04
